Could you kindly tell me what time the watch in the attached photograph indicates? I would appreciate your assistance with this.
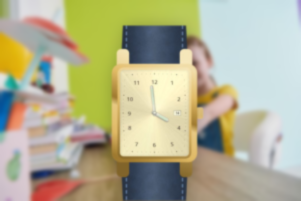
3:59
